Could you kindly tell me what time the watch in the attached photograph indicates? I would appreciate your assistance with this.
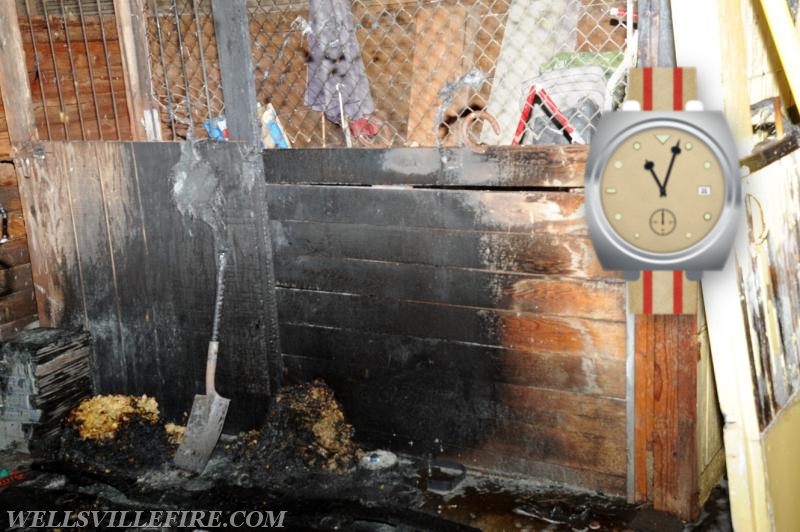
11:03
